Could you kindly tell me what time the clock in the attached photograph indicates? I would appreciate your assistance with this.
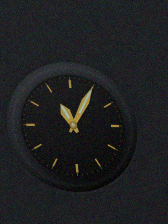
11:05
